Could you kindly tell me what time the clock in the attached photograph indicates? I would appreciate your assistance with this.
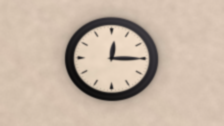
12:15
